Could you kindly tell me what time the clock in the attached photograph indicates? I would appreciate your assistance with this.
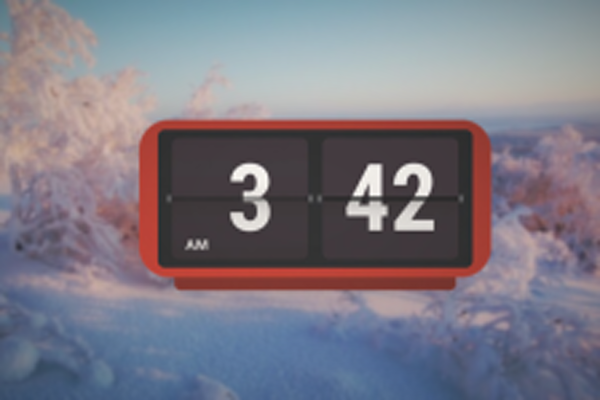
3:42
